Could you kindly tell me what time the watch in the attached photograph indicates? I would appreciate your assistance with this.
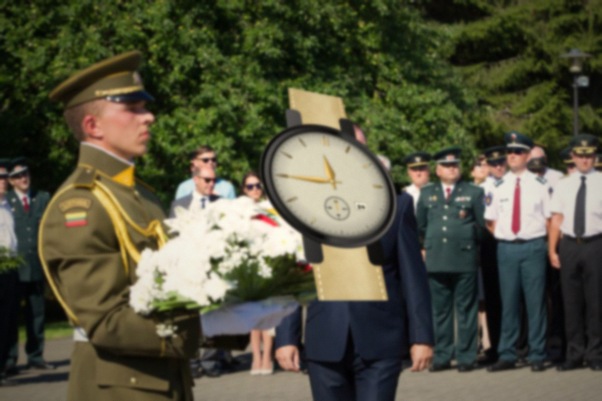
11:45
